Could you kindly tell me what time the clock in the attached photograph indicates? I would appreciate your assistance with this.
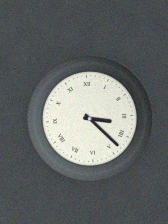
3:23
